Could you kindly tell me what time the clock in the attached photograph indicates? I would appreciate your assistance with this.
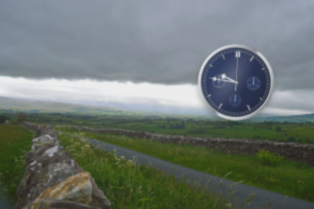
9:46
